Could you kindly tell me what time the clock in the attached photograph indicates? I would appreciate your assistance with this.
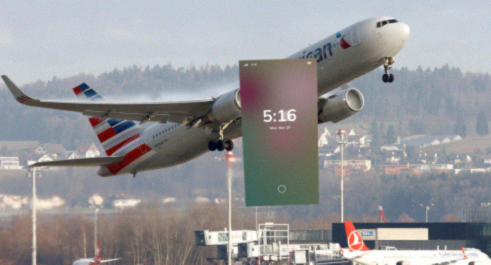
5:16
